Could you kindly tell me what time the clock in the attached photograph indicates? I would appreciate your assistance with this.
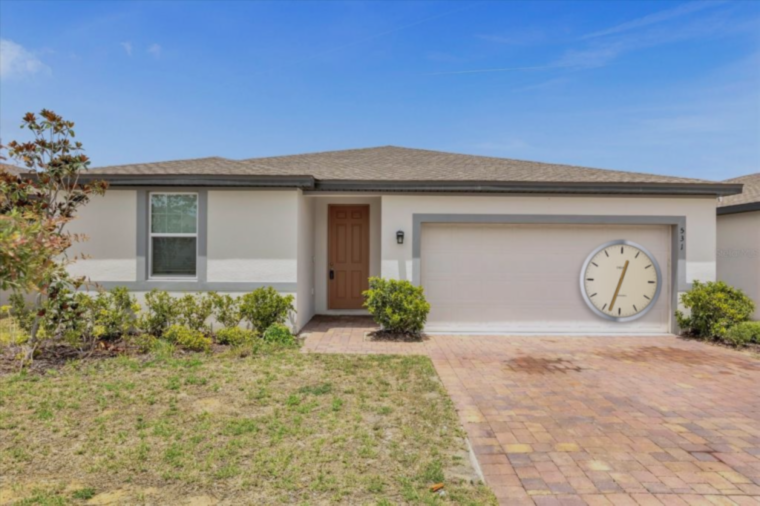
12:33
